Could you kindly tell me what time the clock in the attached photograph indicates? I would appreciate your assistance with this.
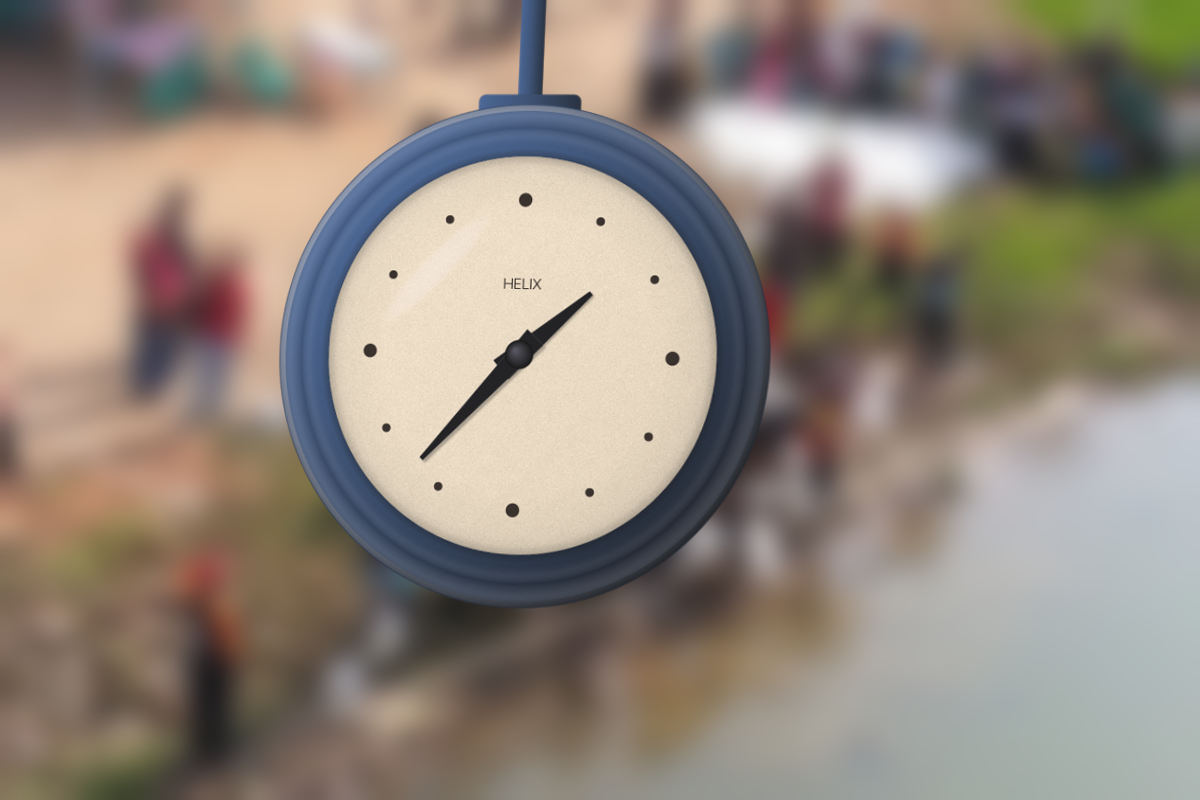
1:37
